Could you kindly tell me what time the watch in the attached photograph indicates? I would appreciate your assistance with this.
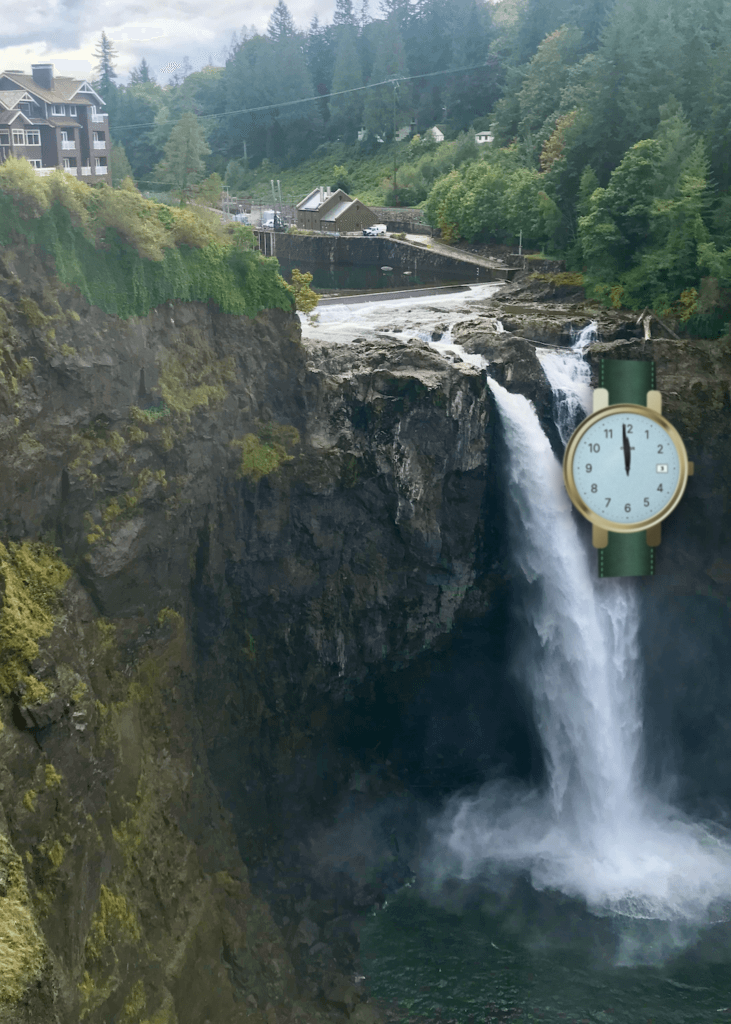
11:59
